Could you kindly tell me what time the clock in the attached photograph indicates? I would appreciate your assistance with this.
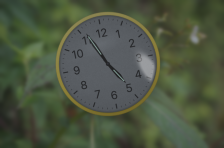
4:56
